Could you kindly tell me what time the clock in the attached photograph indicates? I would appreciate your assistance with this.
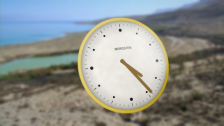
4:24
